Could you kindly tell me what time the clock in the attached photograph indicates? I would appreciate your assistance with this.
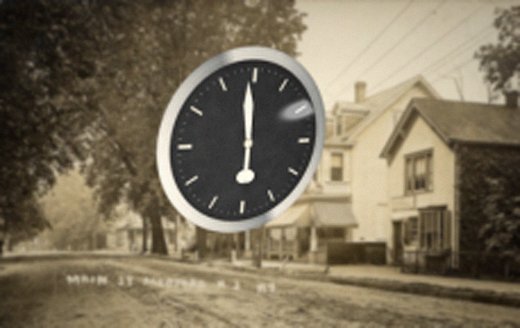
5:59
